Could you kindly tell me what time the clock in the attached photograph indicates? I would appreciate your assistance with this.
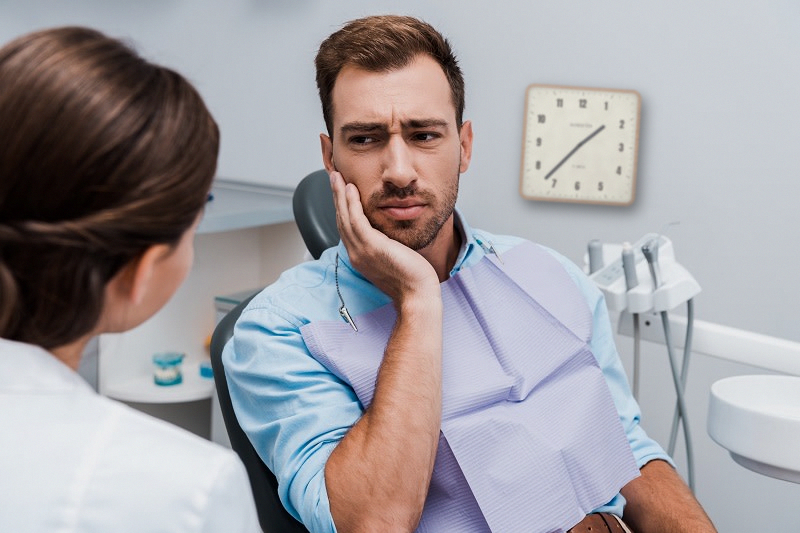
1:37
